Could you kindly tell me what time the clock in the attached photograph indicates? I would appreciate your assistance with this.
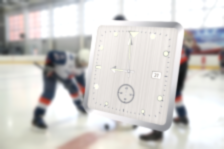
8:59
